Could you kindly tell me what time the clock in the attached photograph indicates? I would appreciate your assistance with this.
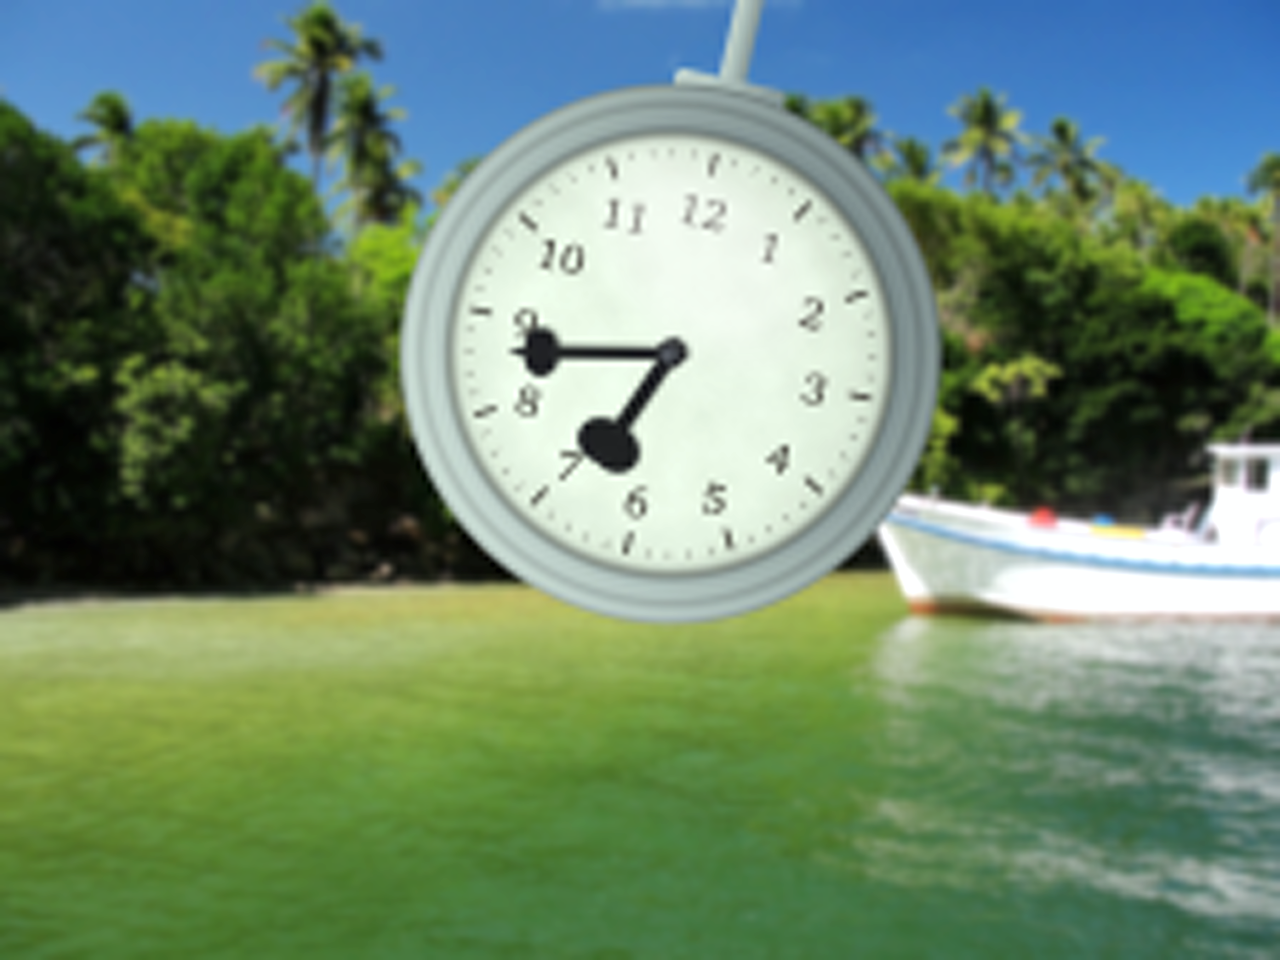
6:43
